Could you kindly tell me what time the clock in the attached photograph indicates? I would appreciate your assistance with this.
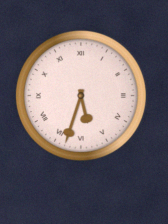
5:33
